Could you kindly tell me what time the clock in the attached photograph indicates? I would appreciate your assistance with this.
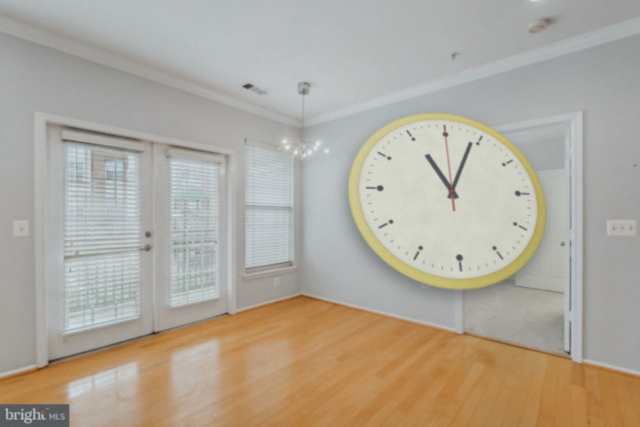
11:04:00
